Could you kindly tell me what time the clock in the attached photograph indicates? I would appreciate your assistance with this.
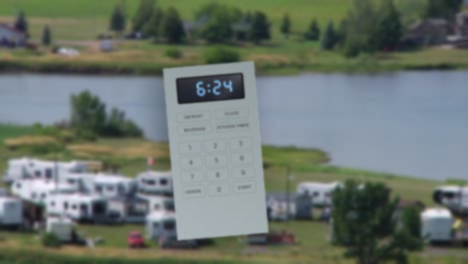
6:24
